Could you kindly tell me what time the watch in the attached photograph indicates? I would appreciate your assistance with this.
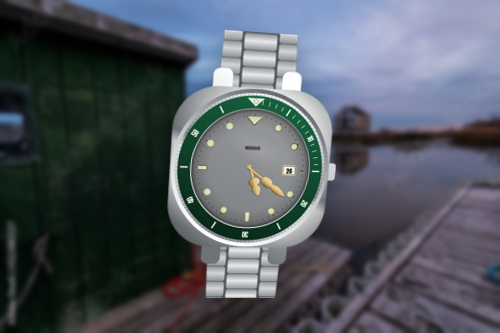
5:21
